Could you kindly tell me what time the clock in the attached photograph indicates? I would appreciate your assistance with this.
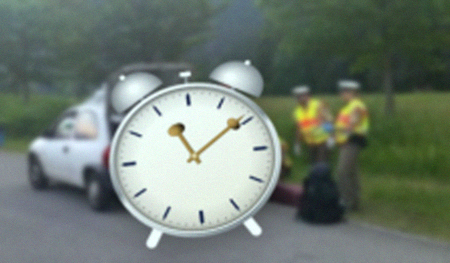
11:09
